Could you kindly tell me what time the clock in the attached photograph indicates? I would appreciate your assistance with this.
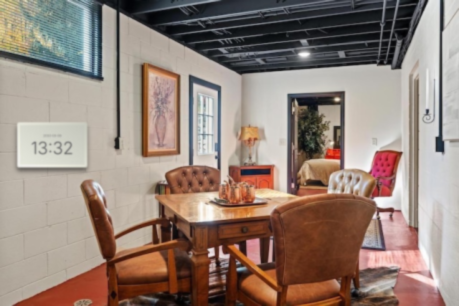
13:32
